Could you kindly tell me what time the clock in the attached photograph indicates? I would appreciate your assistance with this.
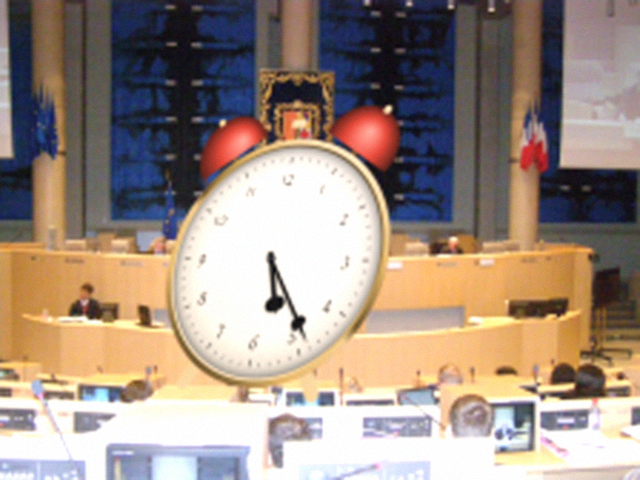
5:24
